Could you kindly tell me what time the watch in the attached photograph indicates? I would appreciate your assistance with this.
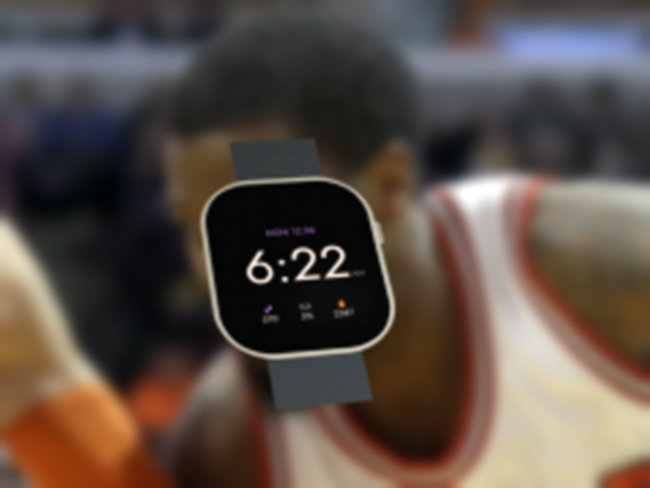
6:22
